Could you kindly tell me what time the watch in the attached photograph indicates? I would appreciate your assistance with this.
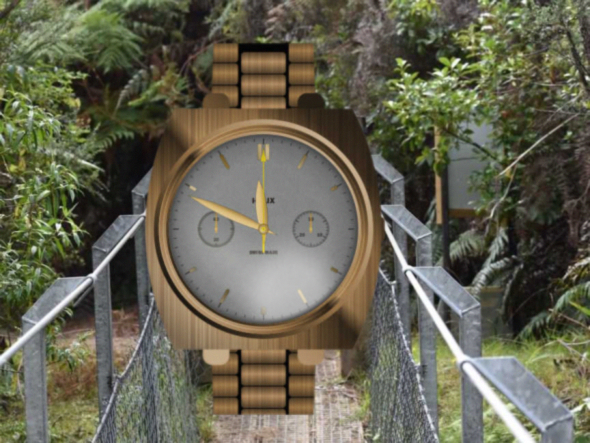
11:49
